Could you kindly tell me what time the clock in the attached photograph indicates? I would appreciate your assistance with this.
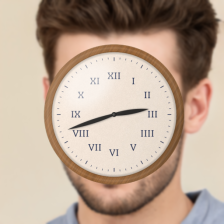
2:42
